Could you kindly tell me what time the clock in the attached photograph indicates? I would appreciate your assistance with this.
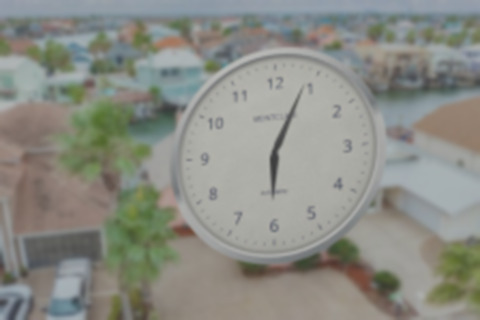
6:04
